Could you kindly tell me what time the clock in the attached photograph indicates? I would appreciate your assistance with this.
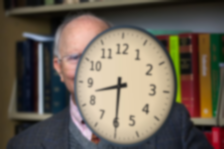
8:30
